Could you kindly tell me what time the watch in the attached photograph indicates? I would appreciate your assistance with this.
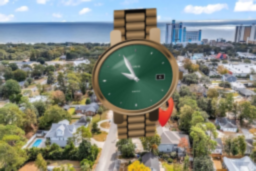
9:56
